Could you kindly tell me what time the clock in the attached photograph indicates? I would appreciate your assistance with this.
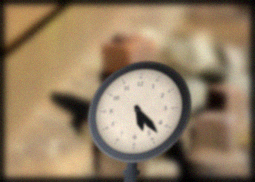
5:23
